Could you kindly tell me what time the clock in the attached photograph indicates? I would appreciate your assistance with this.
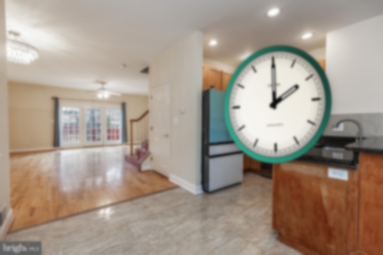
2:00
